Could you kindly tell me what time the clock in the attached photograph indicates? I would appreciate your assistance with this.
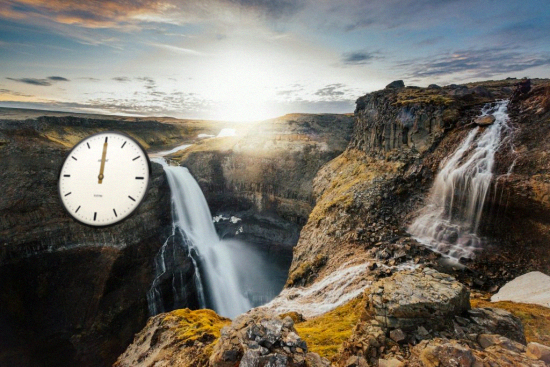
12:00
